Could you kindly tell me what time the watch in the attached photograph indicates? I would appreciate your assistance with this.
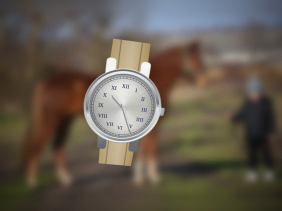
10:26
